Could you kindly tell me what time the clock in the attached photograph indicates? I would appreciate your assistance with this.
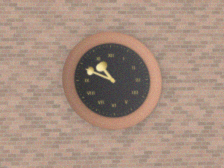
10:49
